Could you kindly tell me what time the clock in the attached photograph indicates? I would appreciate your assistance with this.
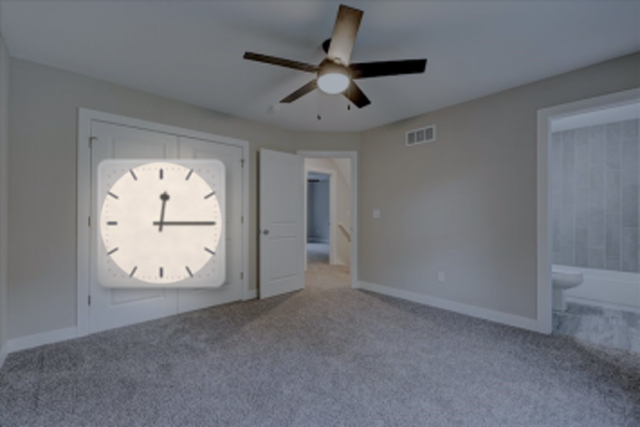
12:15
